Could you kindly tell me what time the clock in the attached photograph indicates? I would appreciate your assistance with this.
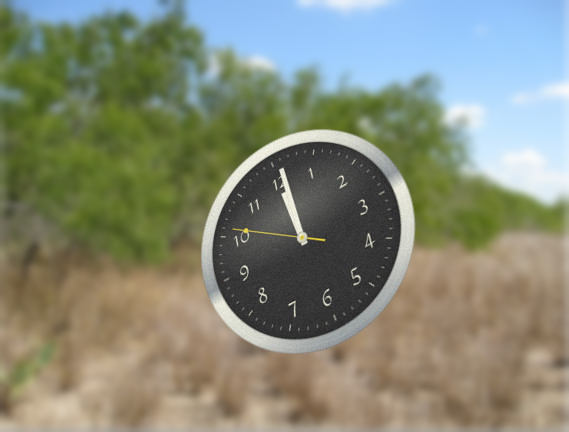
12:00:51
